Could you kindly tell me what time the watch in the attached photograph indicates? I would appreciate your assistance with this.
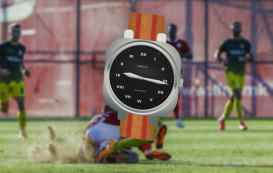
9:16
